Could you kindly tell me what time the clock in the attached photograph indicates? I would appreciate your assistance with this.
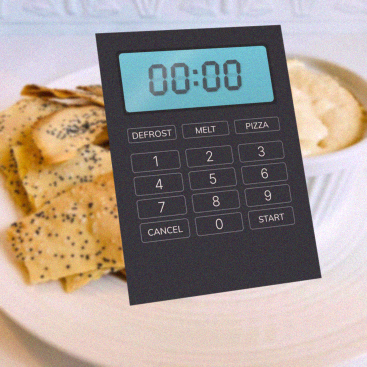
0:00
